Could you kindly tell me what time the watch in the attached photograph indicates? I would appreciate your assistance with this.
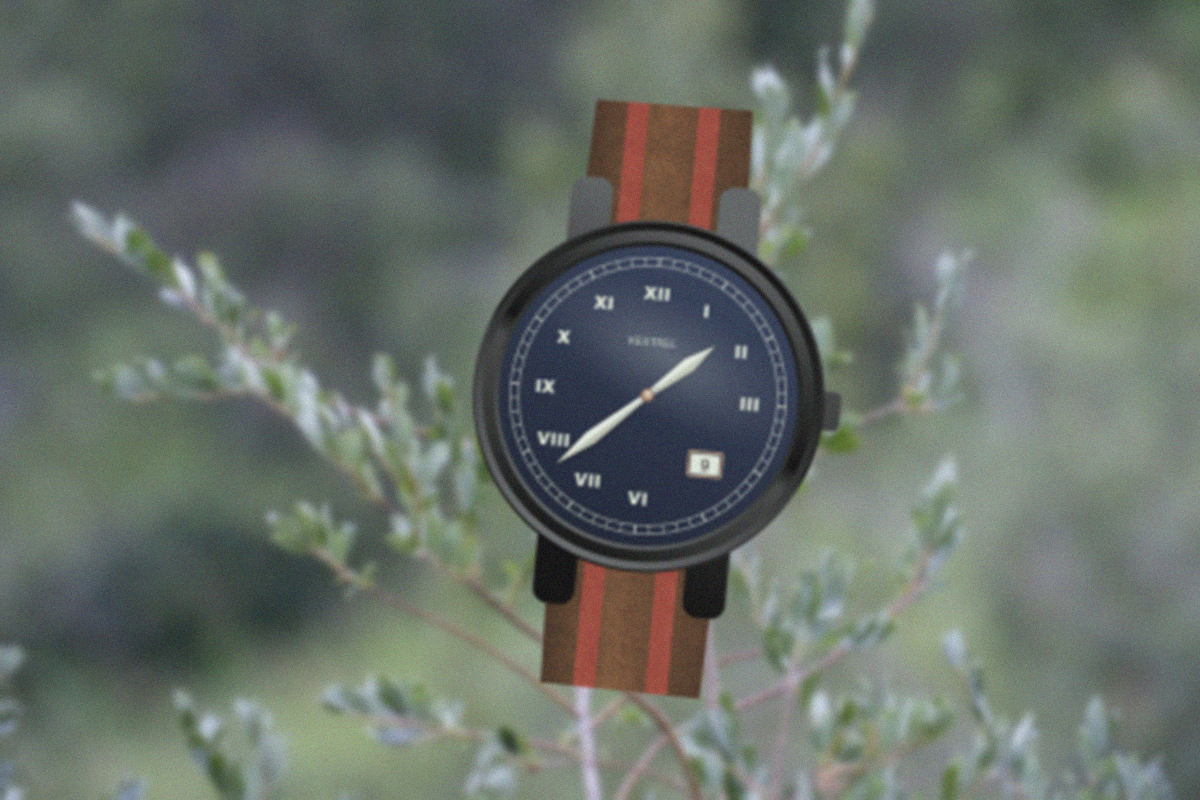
1:38
